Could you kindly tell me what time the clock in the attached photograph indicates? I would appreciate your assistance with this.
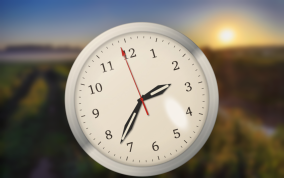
2:36:59
